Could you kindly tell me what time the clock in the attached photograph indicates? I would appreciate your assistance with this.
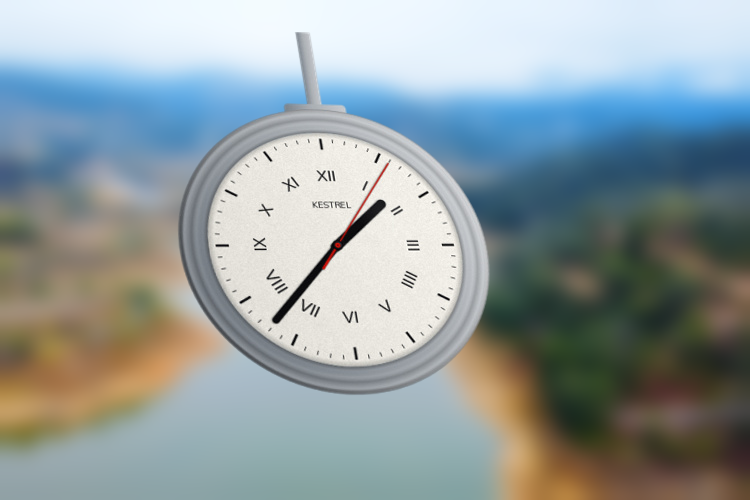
1:37:06
